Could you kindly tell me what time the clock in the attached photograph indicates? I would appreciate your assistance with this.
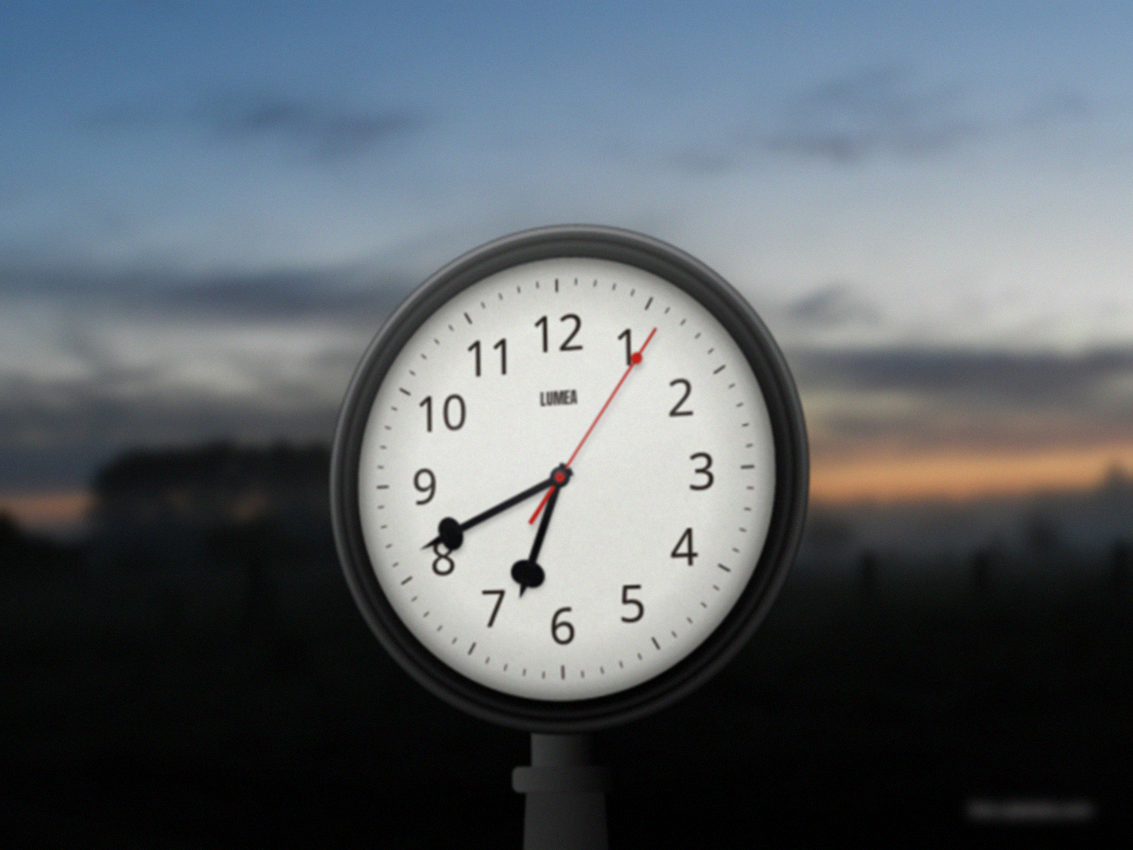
6:41:06
